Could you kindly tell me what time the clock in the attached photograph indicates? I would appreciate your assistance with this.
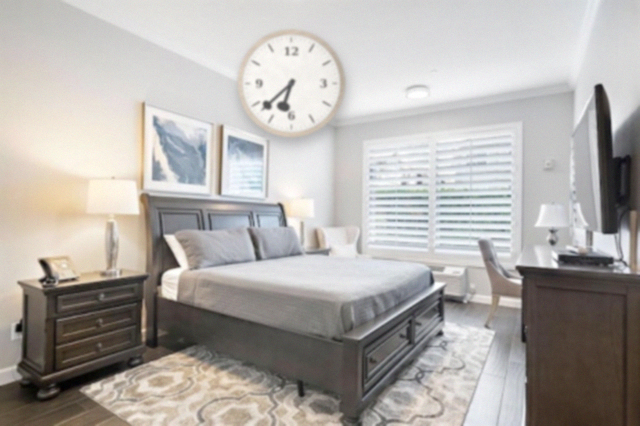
6:38
